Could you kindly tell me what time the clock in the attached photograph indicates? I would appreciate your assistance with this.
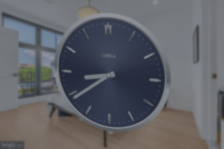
8:39
